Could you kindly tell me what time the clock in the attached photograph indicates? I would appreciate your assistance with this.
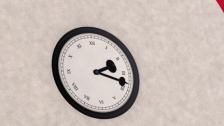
2:18
